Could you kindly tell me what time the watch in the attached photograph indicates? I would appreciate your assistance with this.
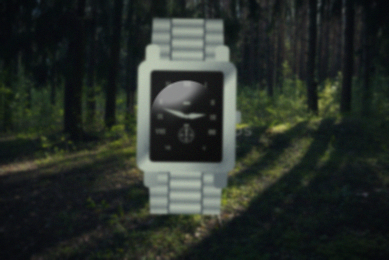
2:48
